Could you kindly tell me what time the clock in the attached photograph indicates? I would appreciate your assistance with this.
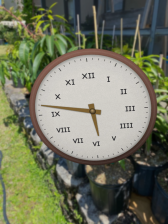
5:47
